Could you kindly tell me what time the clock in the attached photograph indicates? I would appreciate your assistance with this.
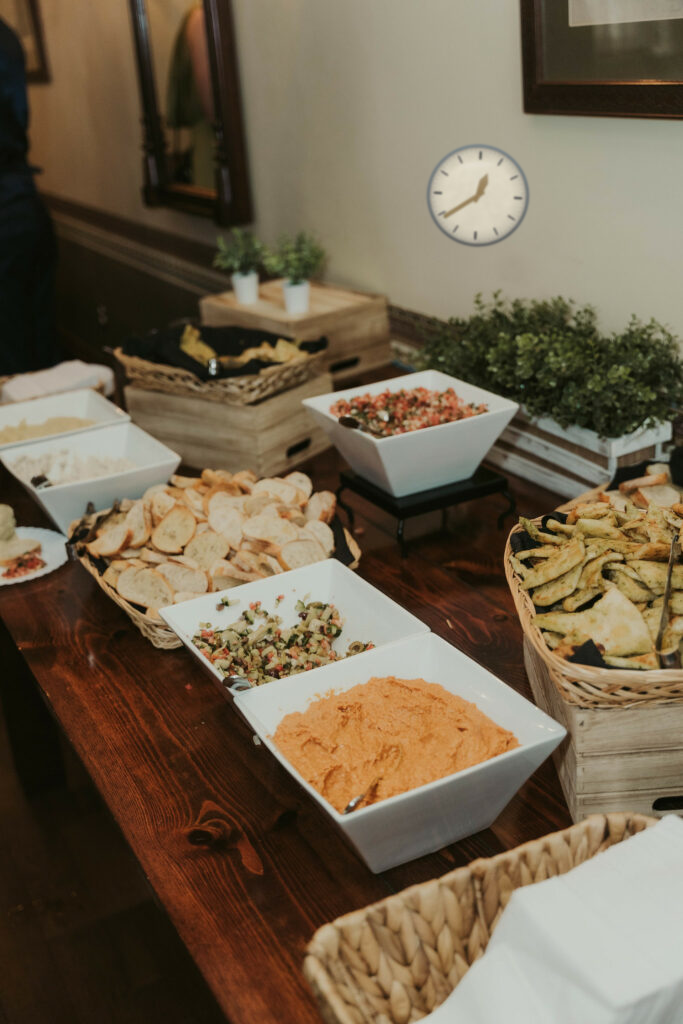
12:39
